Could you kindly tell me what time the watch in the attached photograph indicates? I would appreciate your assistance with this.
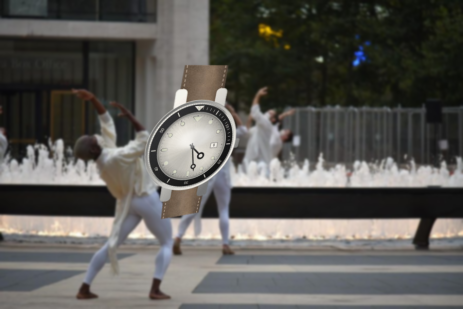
4:28
